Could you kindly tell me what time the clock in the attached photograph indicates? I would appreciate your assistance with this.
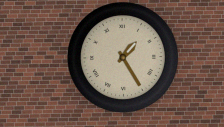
1:25
